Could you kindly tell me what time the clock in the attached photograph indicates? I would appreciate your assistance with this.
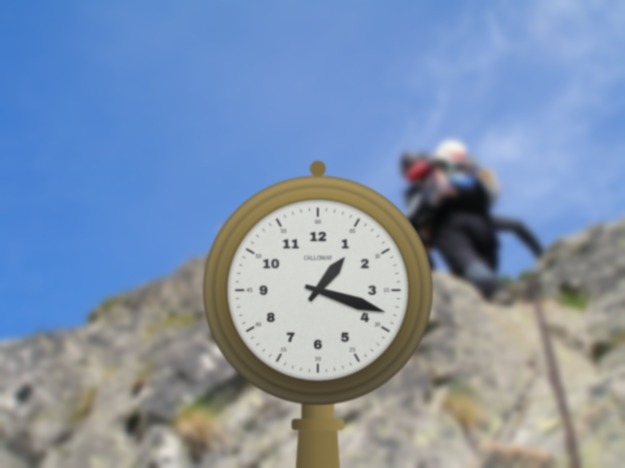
1:18
